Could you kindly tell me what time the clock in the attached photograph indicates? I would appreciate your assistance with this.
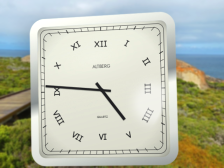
4:46
